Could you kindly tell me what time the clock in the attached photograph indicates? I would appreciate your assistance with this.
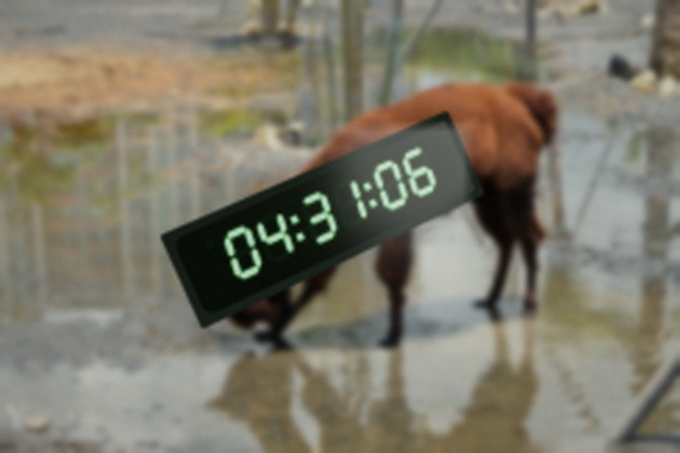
4:31:06
